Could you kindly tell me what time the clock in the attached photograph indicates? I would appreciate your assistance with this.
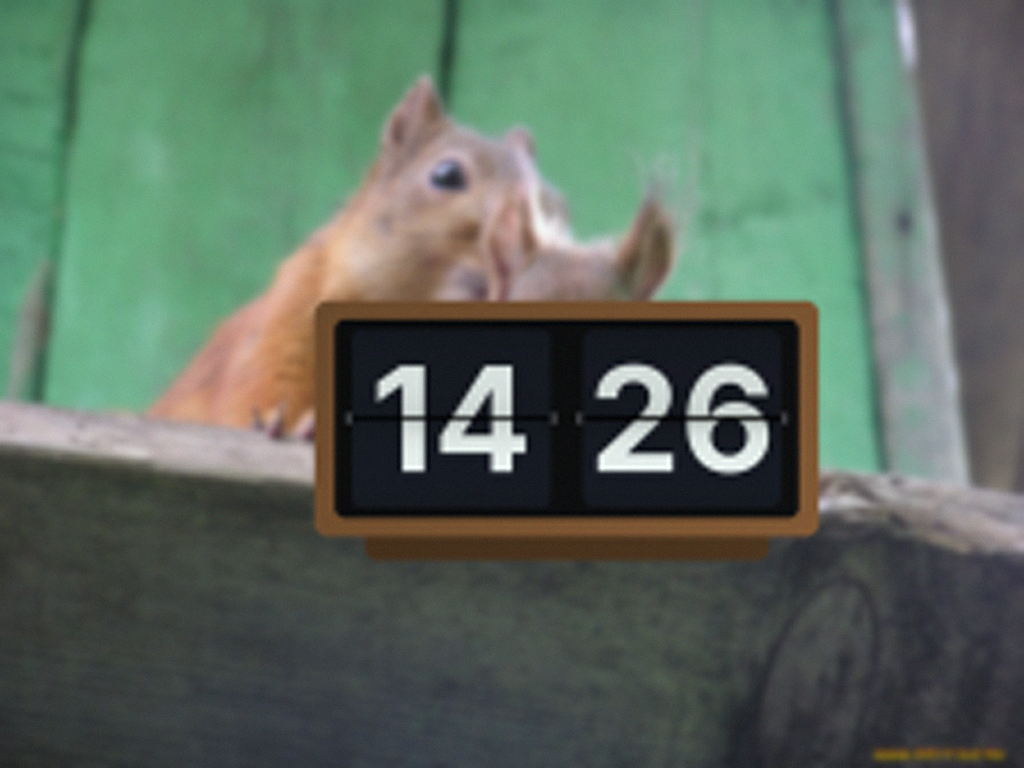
14:26
